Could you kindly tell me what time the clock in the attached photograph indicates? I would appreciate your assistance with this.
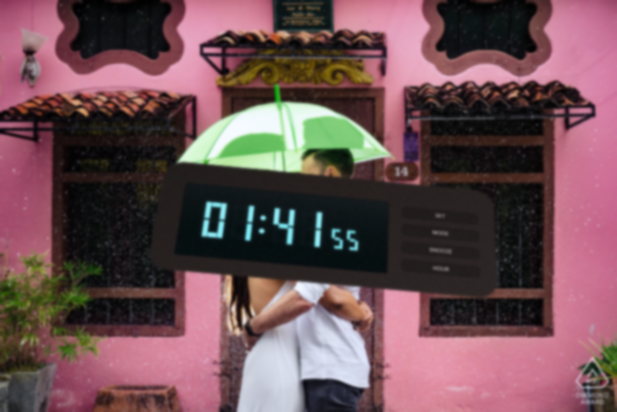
1:41:55
